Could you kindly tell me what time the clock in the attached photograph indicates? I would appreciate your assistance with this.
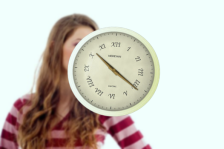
10:21
